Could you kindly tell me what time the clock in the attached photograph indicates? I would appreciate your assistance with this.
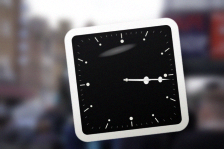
3:16
